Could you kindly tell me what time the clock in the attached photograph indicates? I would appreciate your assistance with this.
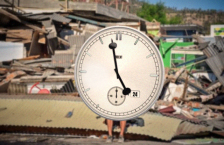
4:58
